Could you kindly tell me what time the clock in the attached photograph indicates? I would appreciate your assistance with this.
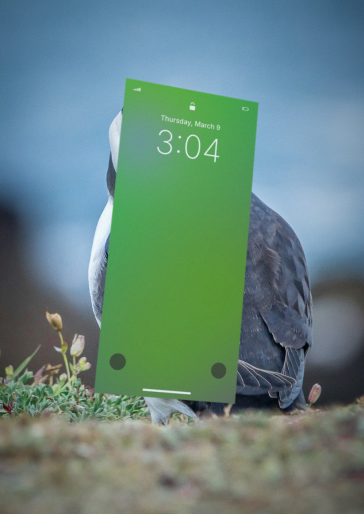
3:04
